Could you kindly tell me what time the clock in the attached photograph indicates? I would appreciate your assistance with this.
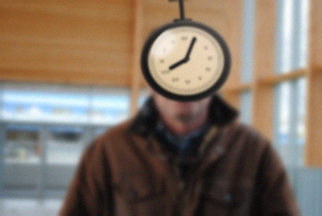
8:04
